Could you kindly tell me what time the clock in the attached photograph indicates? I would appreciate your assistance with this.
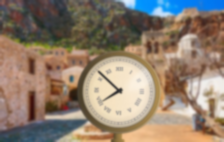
7:52
